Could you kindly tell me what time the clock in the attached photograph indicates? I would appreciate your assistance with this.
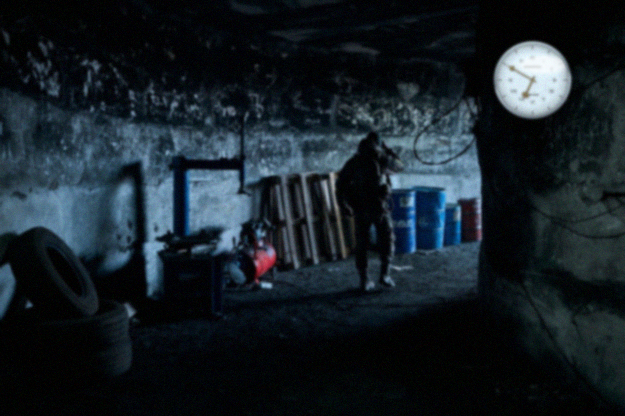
6:50
